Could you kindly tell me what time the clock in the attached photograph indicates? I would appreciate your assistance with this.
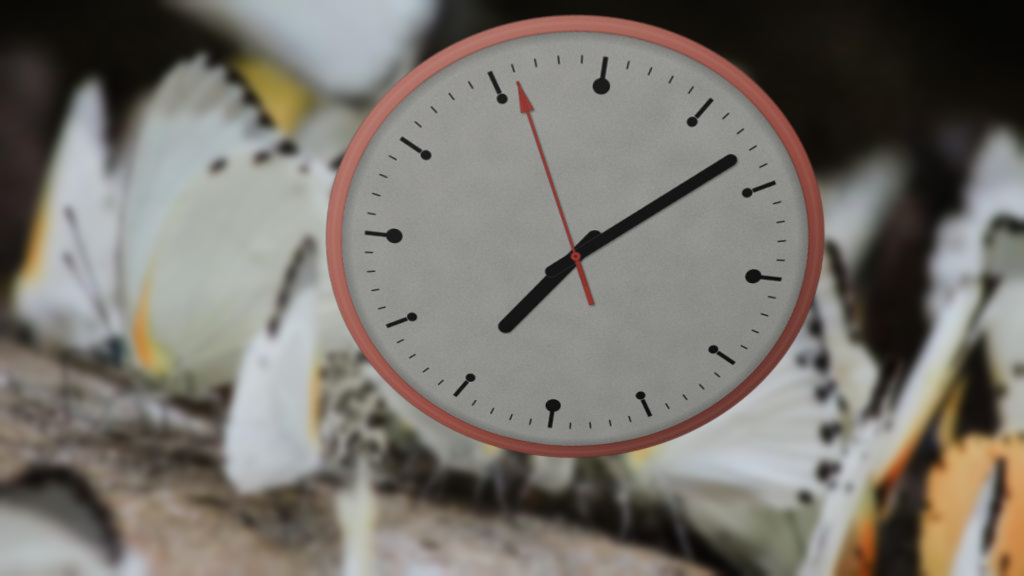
7:07:56
